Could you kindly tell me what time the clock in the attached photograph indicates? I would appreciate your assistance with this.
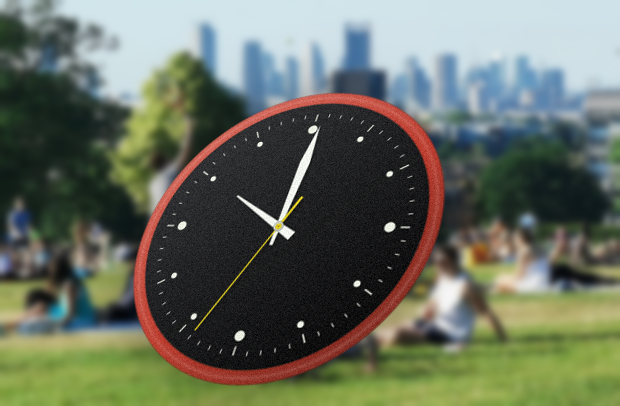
10:00:34
